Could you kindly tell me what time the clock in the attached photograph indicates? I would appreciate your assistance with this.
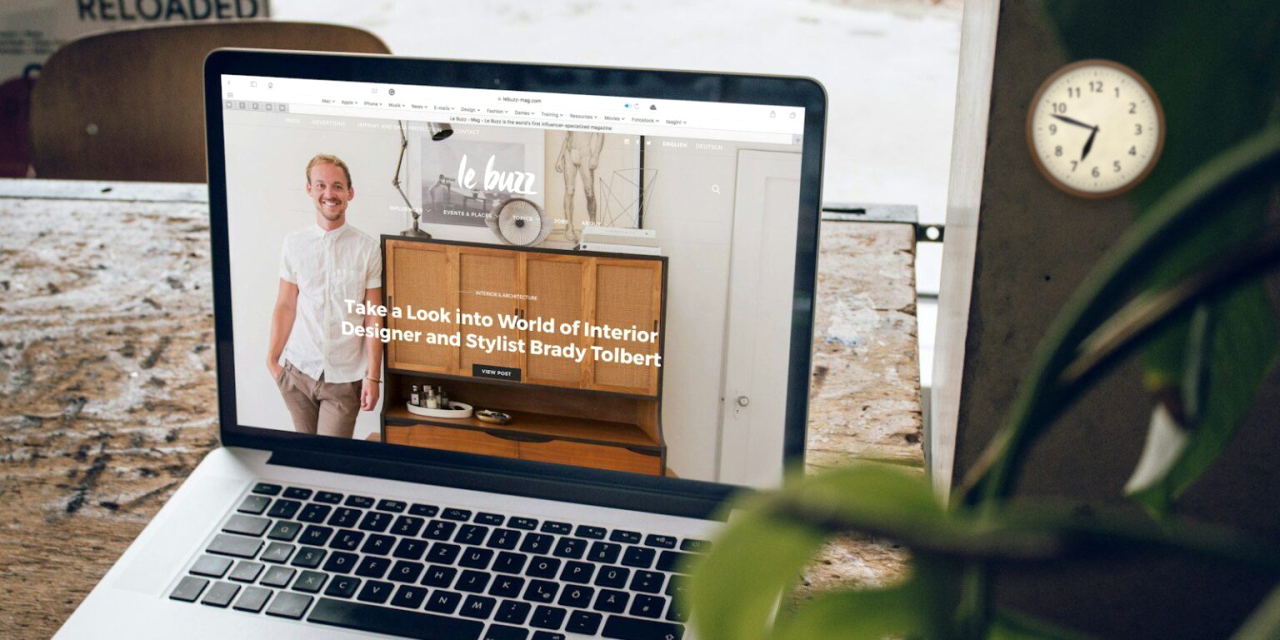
6:48
